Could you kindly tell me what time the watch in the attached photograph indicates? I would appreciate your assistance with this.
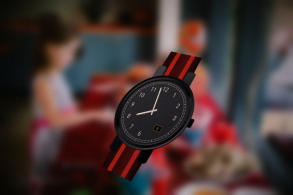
7:58
